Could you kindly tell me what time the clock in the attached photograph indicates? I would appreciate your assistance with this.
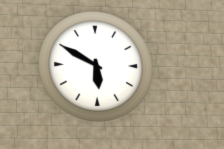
5:50
